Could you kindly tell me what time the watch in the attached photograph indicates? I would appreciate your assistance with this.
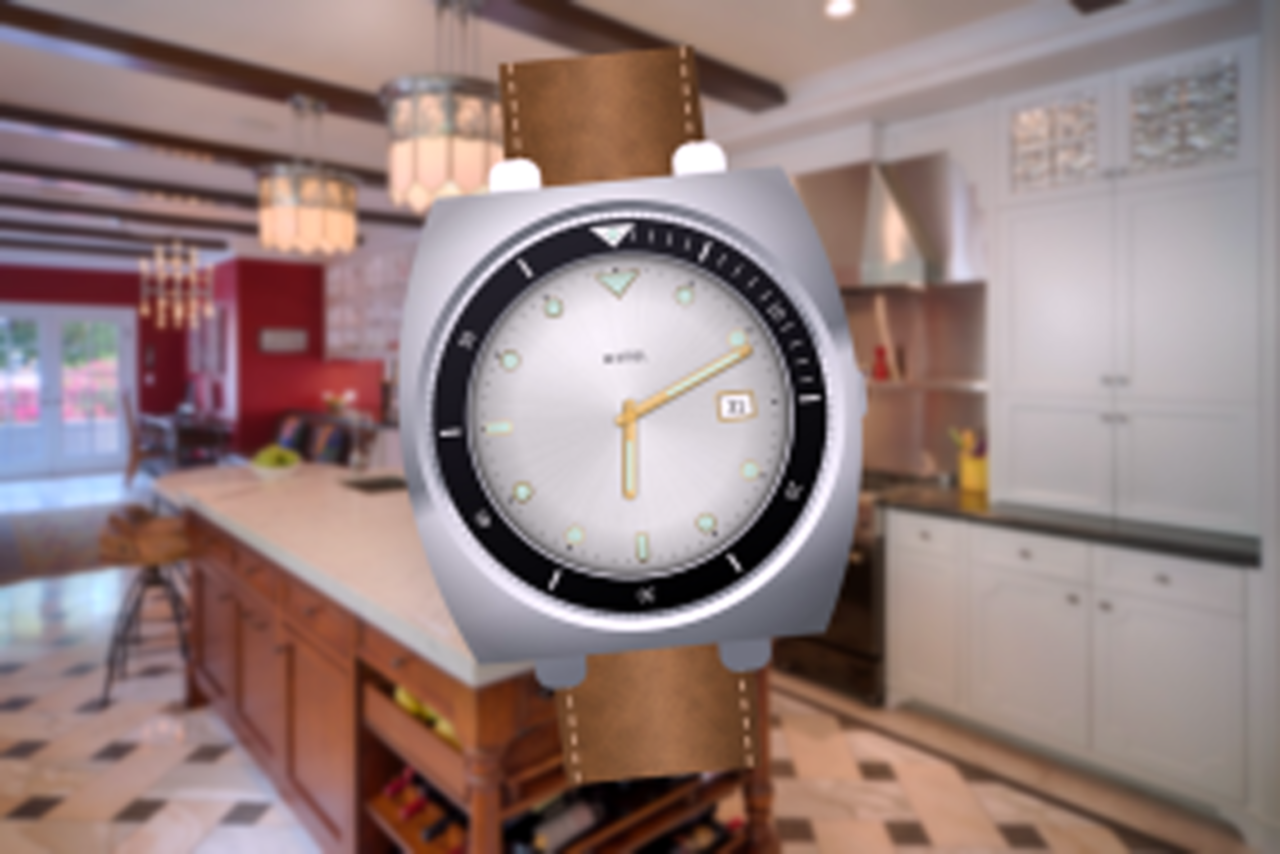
6:11
